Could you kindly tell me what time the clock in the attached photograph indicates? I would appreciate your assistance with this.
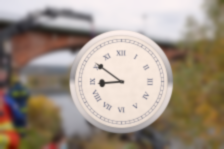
8:51
